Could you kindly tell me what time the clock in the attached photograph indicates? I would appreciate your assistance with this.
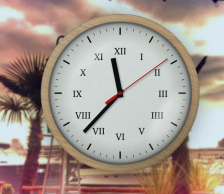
11:37:09
